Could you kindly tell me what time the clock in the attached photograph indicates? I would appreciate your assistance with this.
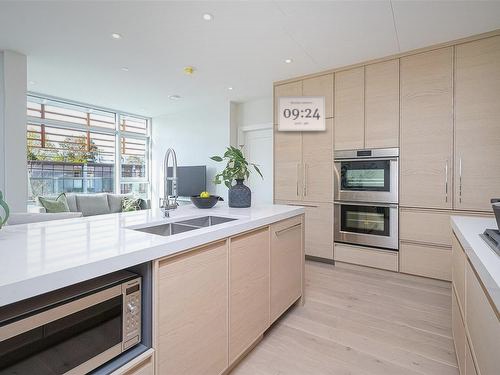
9:24
